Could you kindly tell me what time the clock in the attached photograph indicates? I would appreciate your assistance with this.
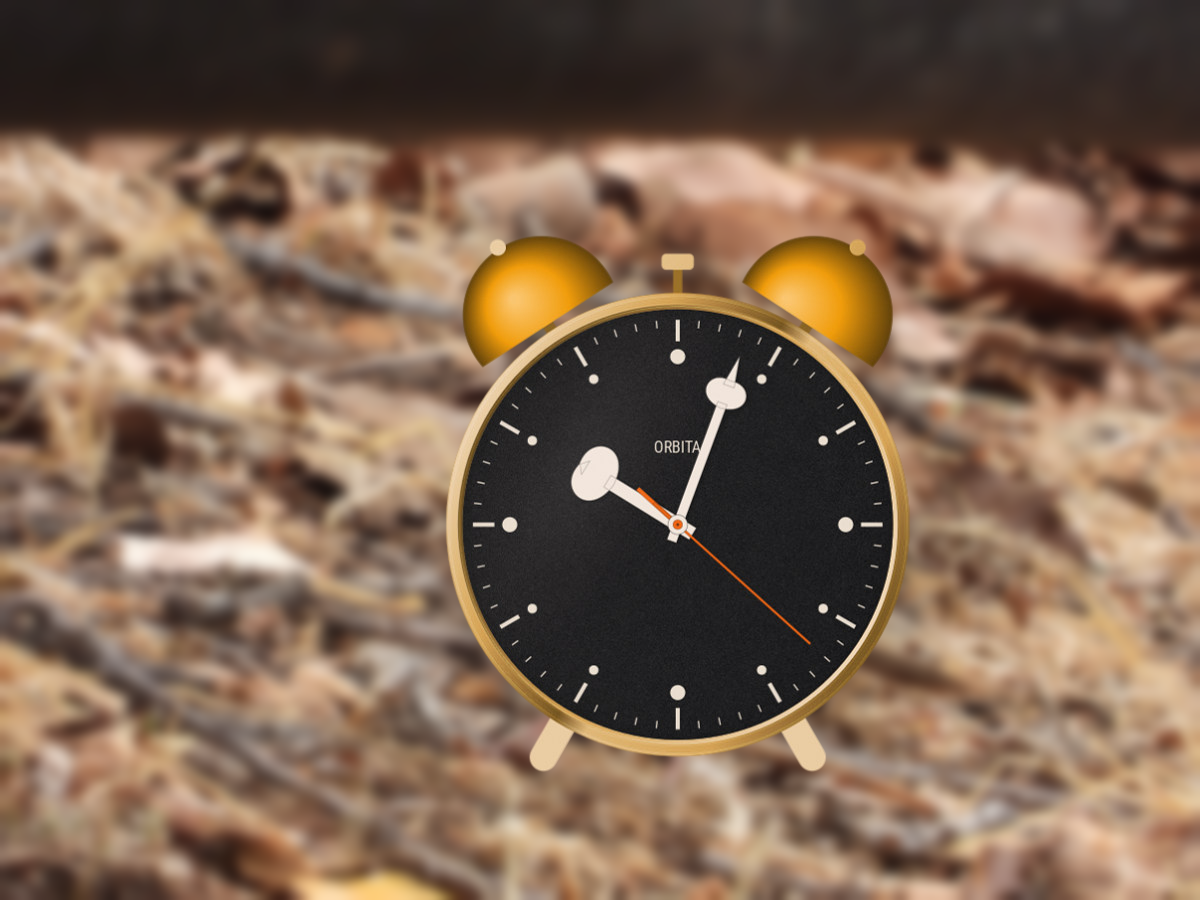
10:03:22
